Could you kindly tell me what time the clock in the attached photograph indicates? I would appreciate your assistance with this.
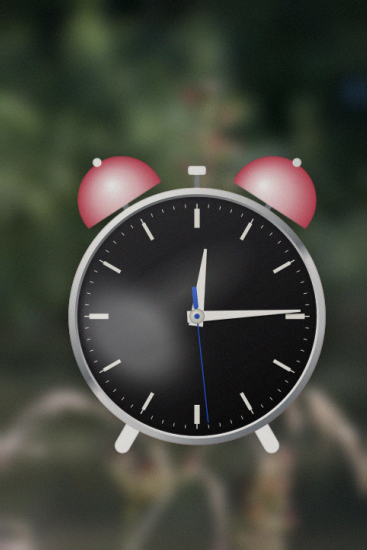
12:14:29
